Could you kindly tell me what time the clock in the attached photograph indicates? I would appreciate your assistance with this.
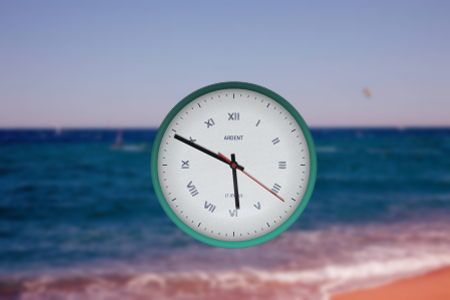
5:49:21
